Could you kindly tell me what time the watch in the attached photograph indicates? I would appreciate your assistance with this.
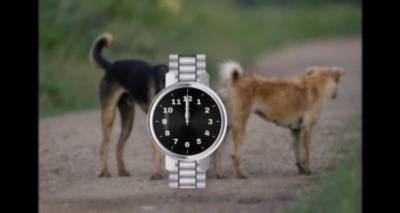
12:00
